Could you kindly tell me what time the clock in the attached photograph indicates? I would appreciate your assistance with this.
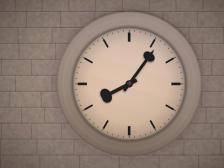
8:06
